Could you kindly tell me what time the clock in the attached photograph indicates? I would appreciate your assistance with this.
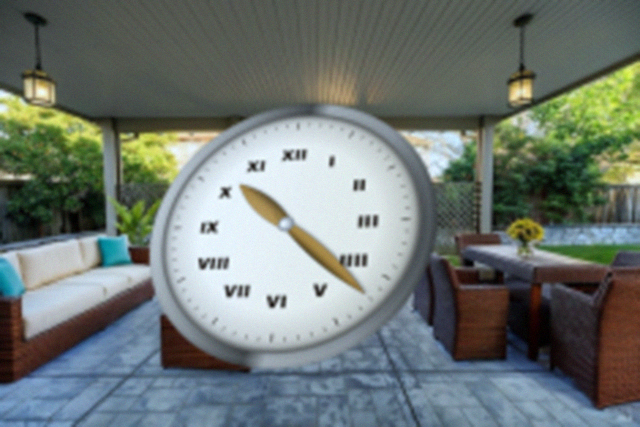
10:22
